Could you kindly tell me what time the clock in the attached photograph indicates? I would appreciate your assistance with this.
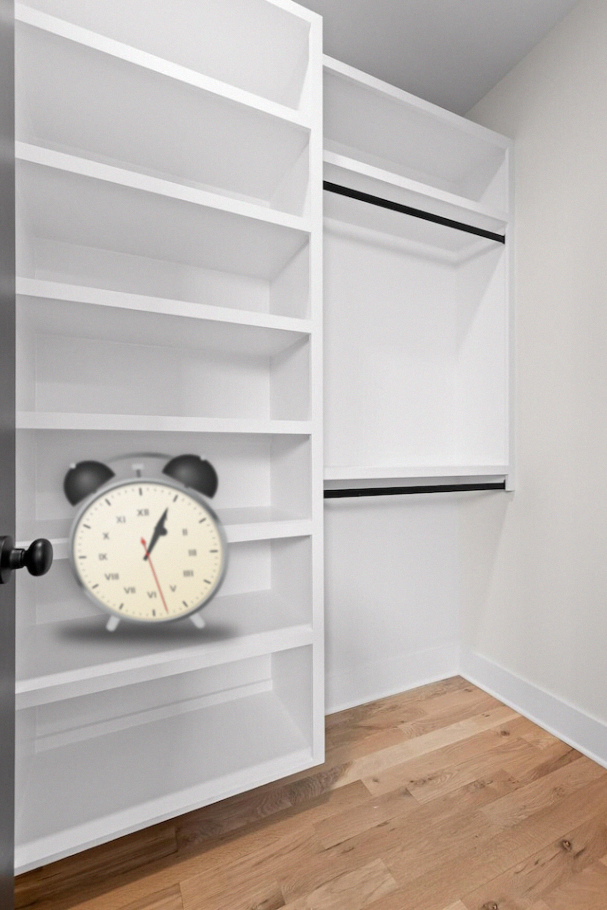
1:04:28
